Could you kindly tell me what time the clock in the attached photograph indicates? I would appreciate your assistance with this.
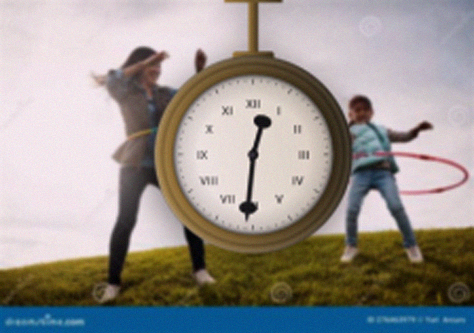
12:31
